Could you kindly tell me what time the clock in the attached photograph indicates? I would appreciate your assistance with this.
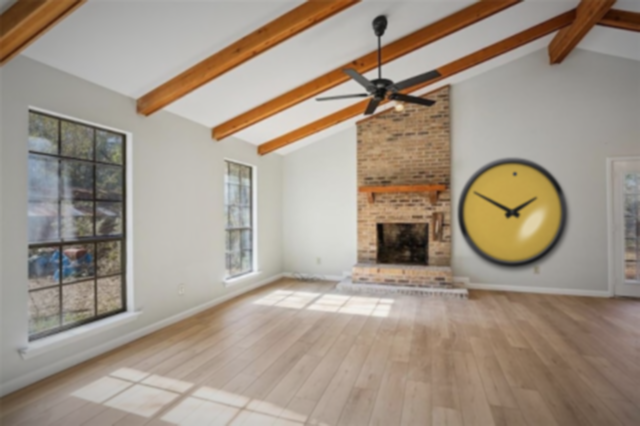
1:49
